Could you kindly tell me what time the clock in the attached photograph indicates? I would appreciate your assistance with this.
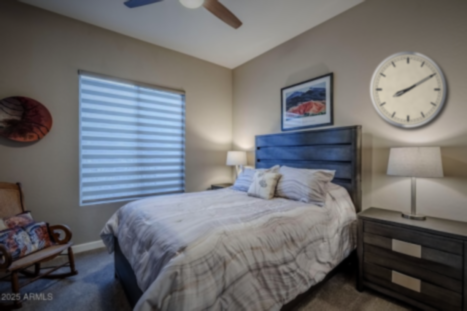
8:10
